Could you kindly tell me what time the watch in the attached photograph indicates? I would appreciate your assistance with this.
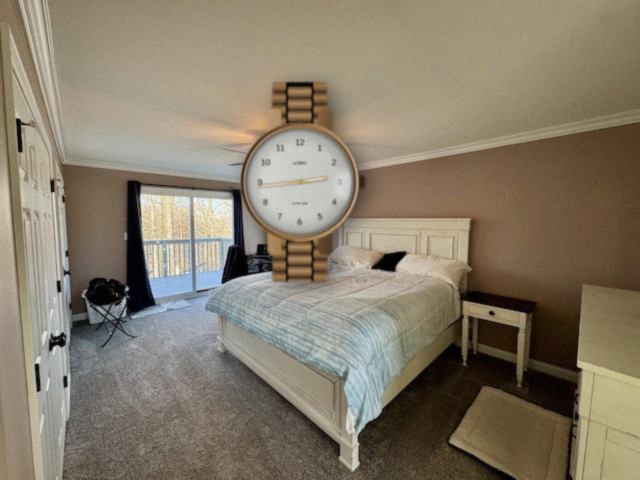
2:44
